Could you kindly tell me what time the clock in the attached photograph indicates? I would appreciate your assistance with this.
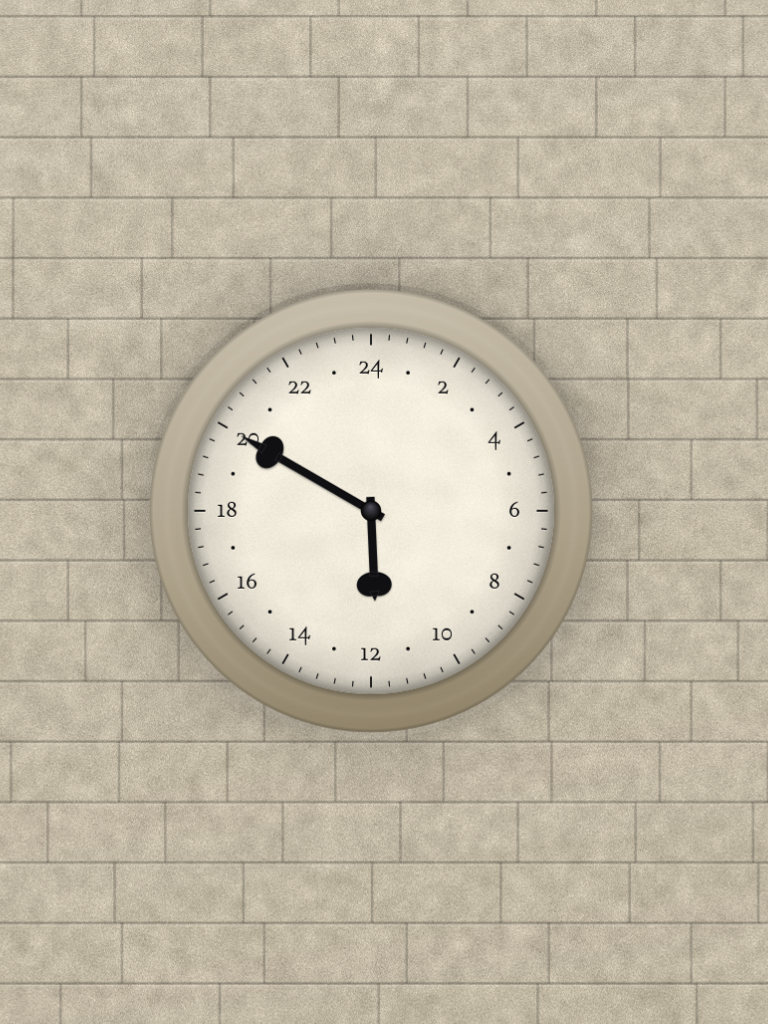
11:50
